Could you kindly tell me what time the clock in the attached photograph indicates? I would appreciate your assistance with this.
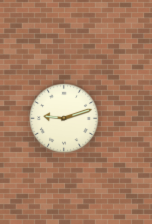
9:12
